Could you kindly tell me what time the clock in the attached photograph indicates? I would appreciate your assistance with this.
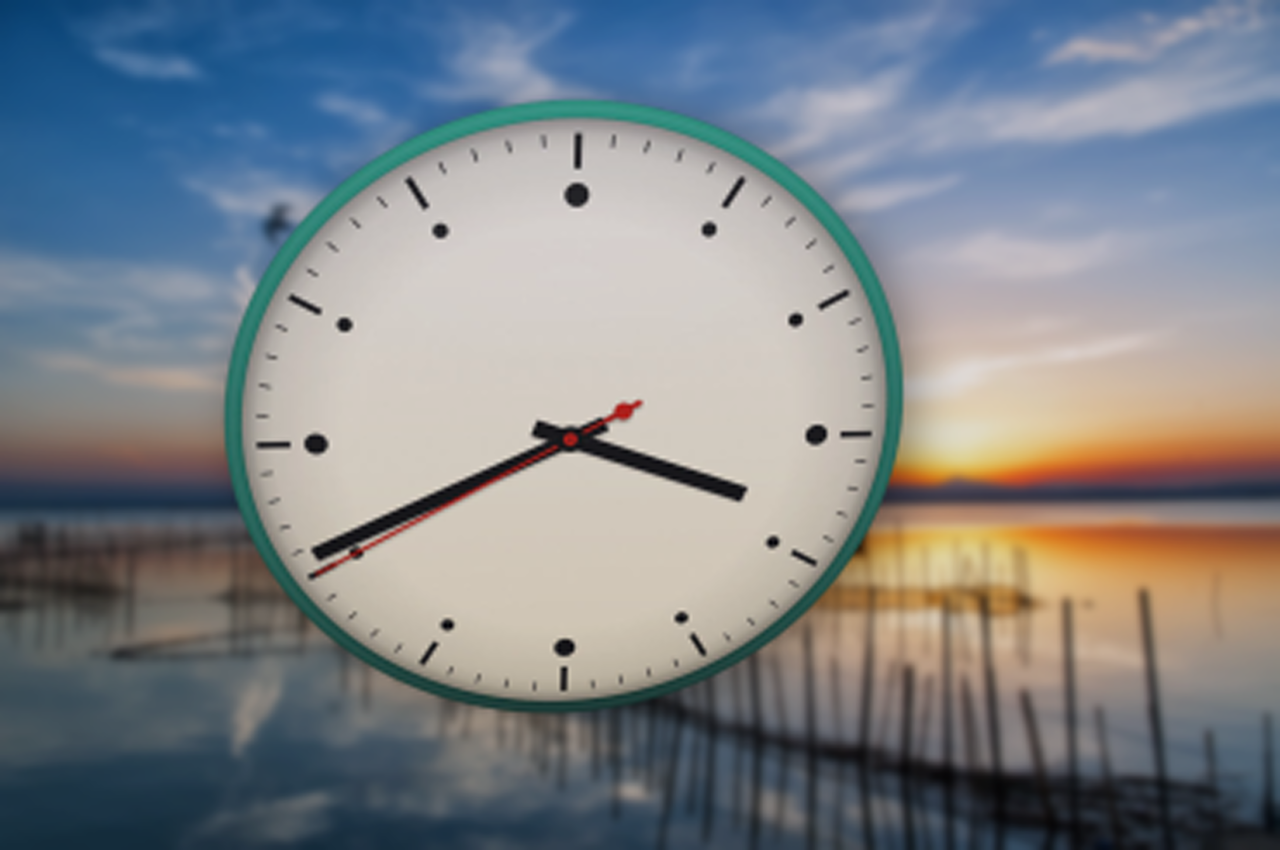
3:40:40
